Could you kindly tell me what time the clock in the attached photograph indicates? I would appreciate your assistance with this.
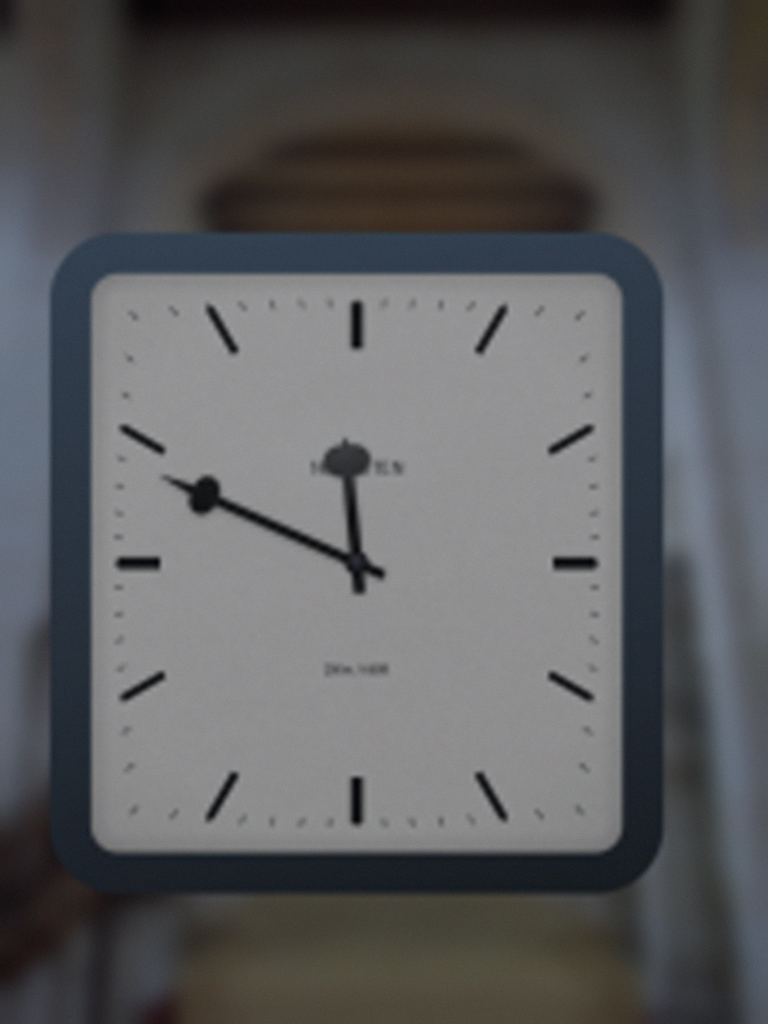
11:49
